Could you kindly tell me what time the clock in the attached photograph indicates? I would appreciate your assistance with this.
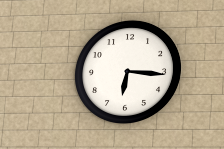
6:16
